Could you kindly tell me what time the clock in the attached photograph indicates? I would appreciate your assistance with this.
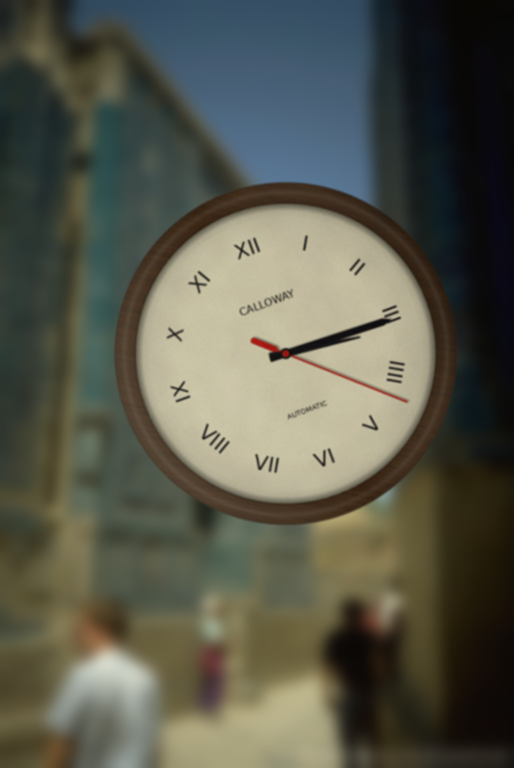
3:15:22
